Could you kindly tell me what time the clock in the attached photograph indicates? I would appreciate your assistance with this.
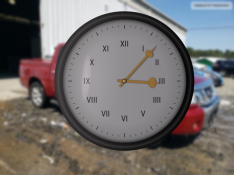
3:07
